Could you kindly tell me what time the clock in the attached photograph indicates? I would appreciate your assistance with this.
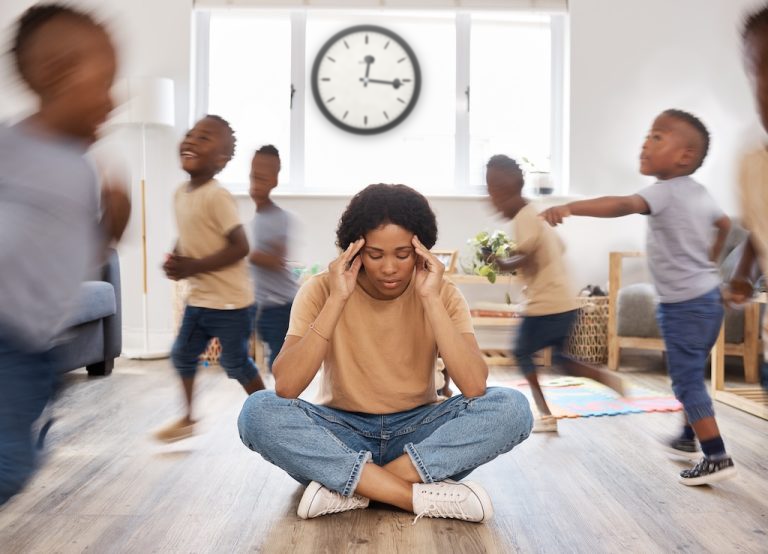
12:16
